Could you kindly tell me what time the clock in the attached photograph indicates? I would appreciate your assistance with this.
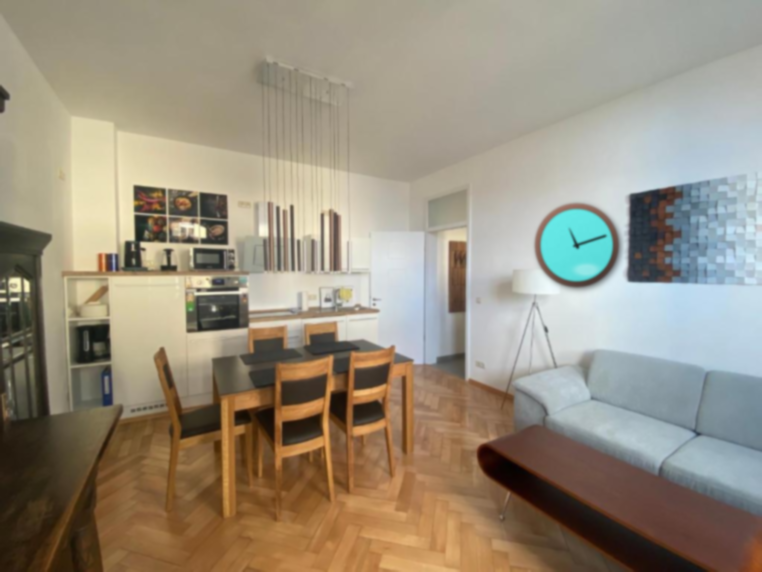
11:12
